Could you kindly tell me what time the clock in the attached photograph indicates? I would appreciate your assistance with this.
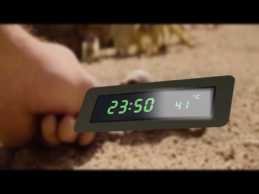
23:50
